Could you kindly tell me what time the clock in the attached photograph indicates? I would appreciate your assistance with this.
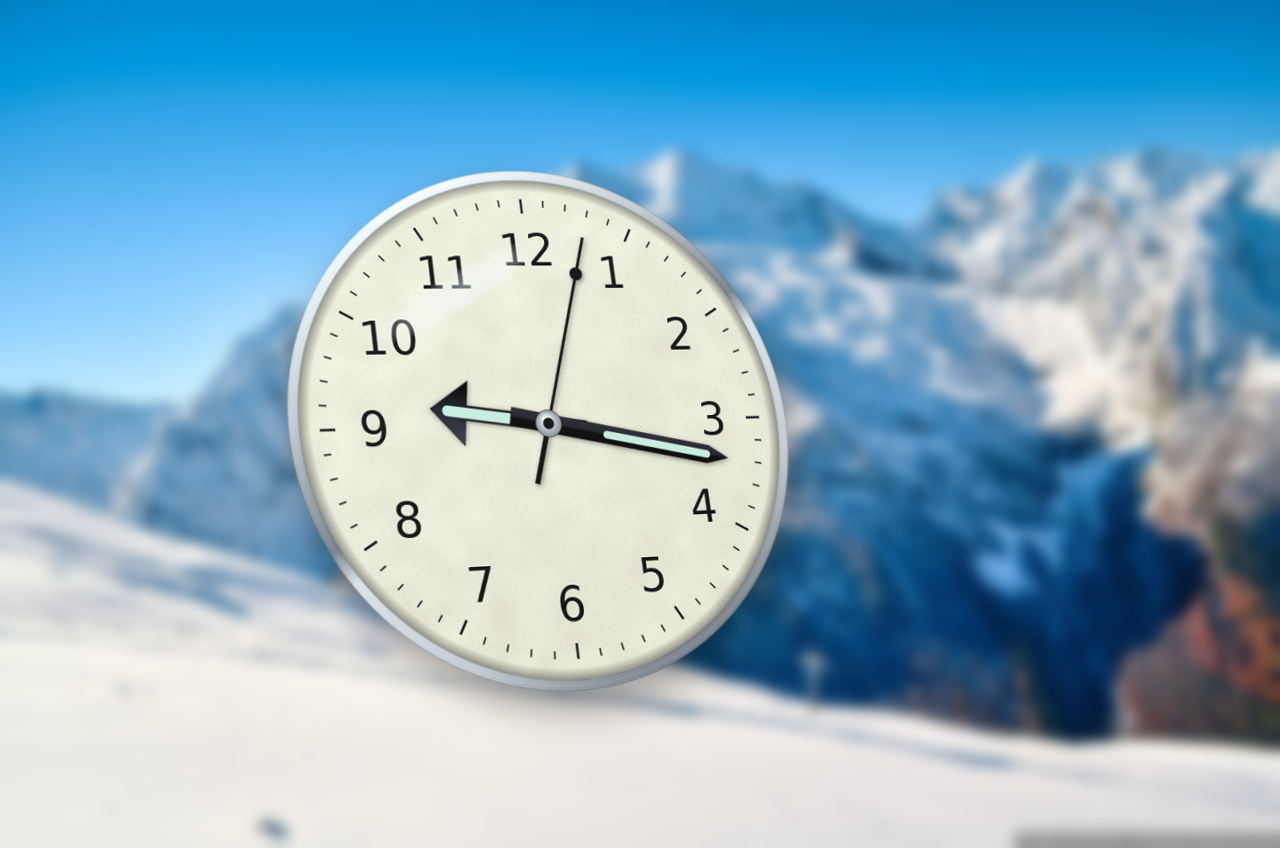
9:17:03
